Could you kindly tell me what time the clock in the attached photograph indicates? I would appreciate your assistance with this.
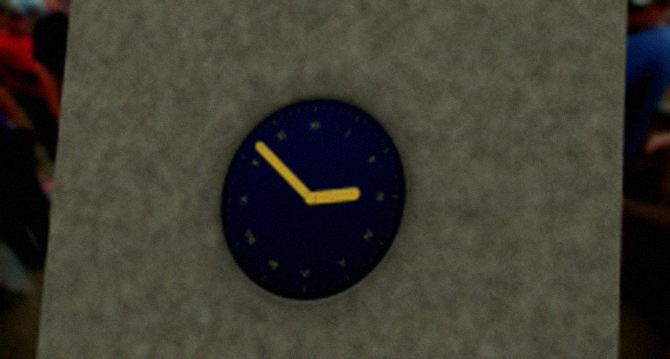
2:52
